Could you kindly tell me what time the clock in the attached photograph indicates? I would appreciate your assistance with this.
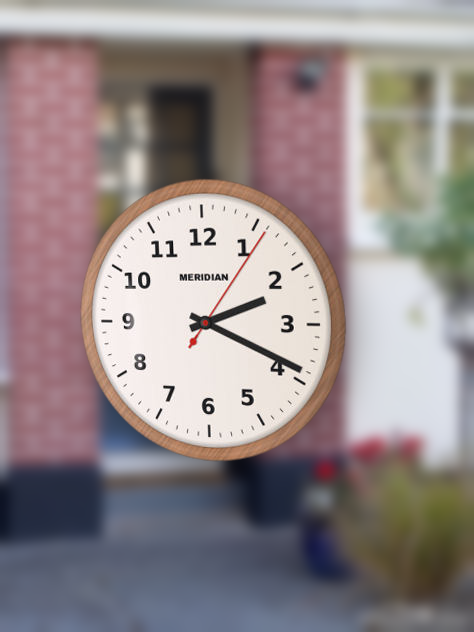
2:19:06
